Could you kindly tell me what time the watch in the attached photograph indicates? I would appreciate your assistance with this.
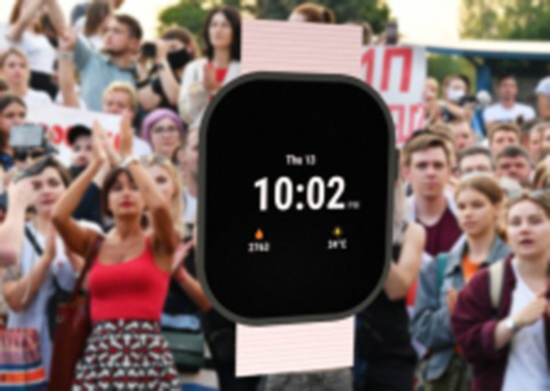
10:02
